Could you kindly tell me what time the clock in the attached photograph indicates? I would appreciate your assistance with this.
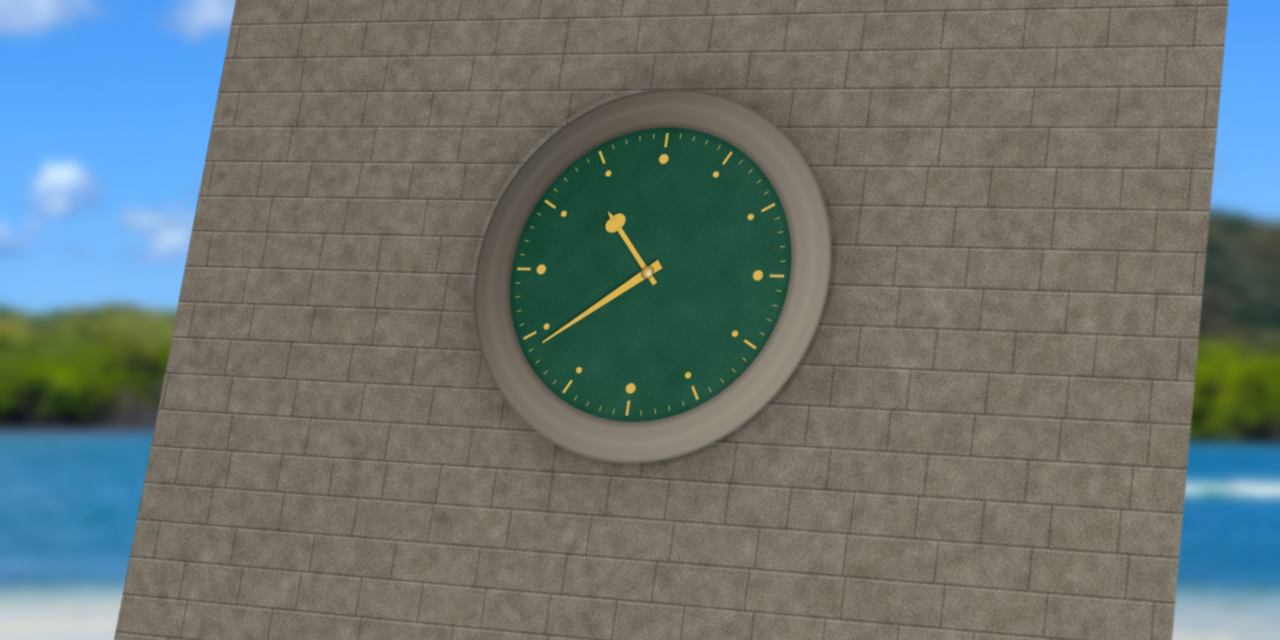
10:39
